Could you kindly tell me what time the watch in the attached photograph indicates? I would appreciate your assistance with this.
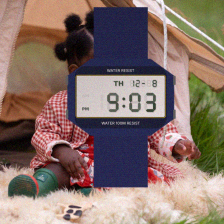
9:03
